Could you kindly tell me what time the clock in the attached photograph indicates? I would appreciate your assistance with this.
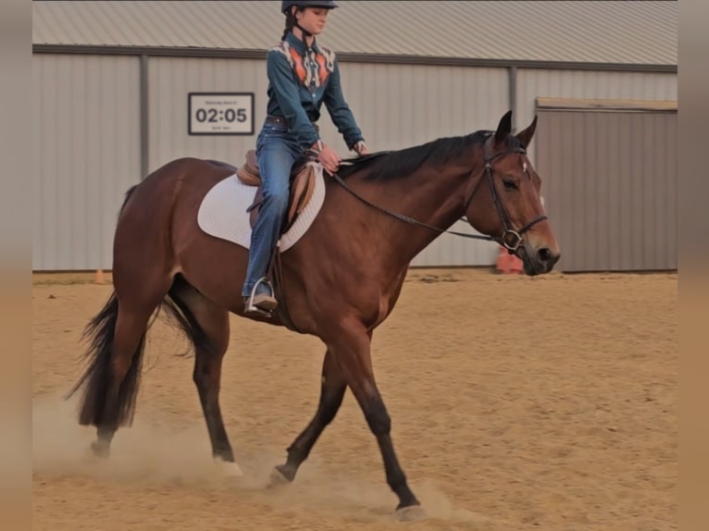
2:05
